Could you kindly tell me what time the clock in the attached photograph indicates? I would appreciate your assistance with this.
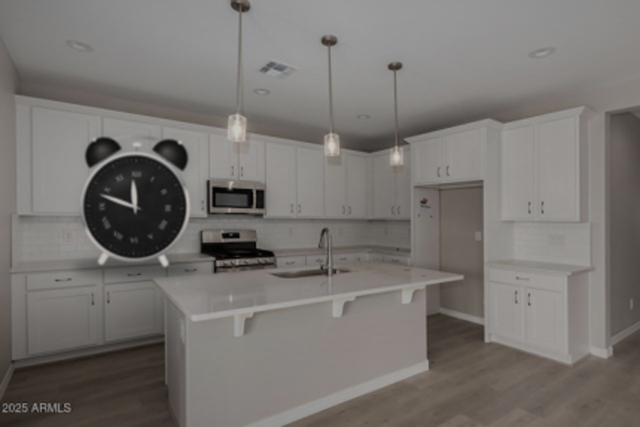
11:48
